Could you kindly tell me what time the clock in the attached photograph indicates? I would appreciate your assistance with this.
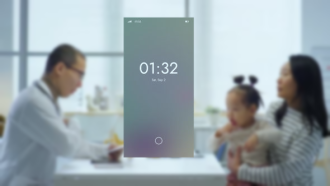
1:32
